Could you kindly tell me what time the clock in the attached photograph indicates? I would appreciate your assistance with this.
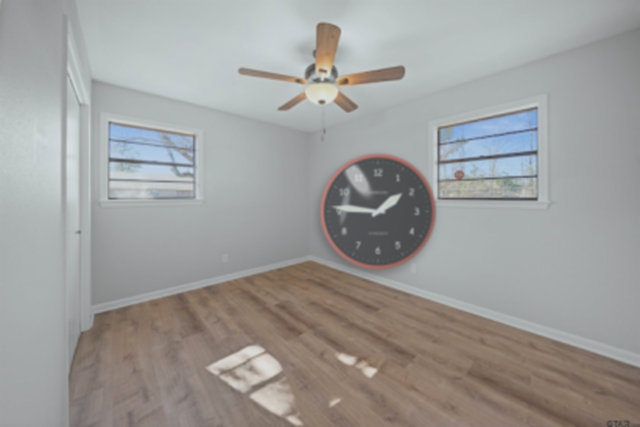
1:46
